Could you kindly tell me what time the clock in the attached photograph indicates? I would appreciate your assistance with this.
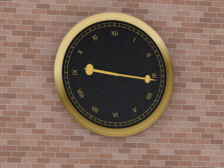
9:16
